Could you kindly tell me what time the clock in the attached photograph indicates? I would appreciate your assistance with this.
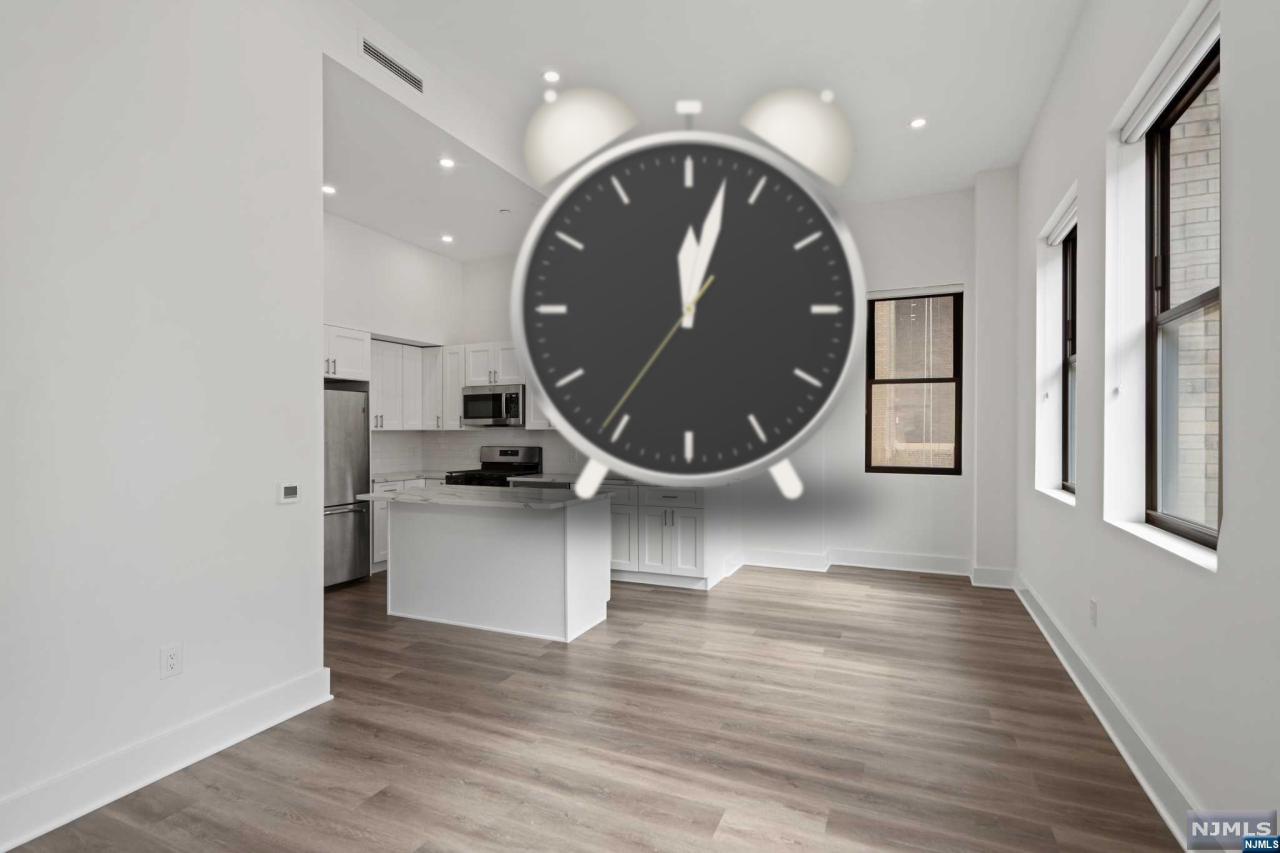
12:02:36
